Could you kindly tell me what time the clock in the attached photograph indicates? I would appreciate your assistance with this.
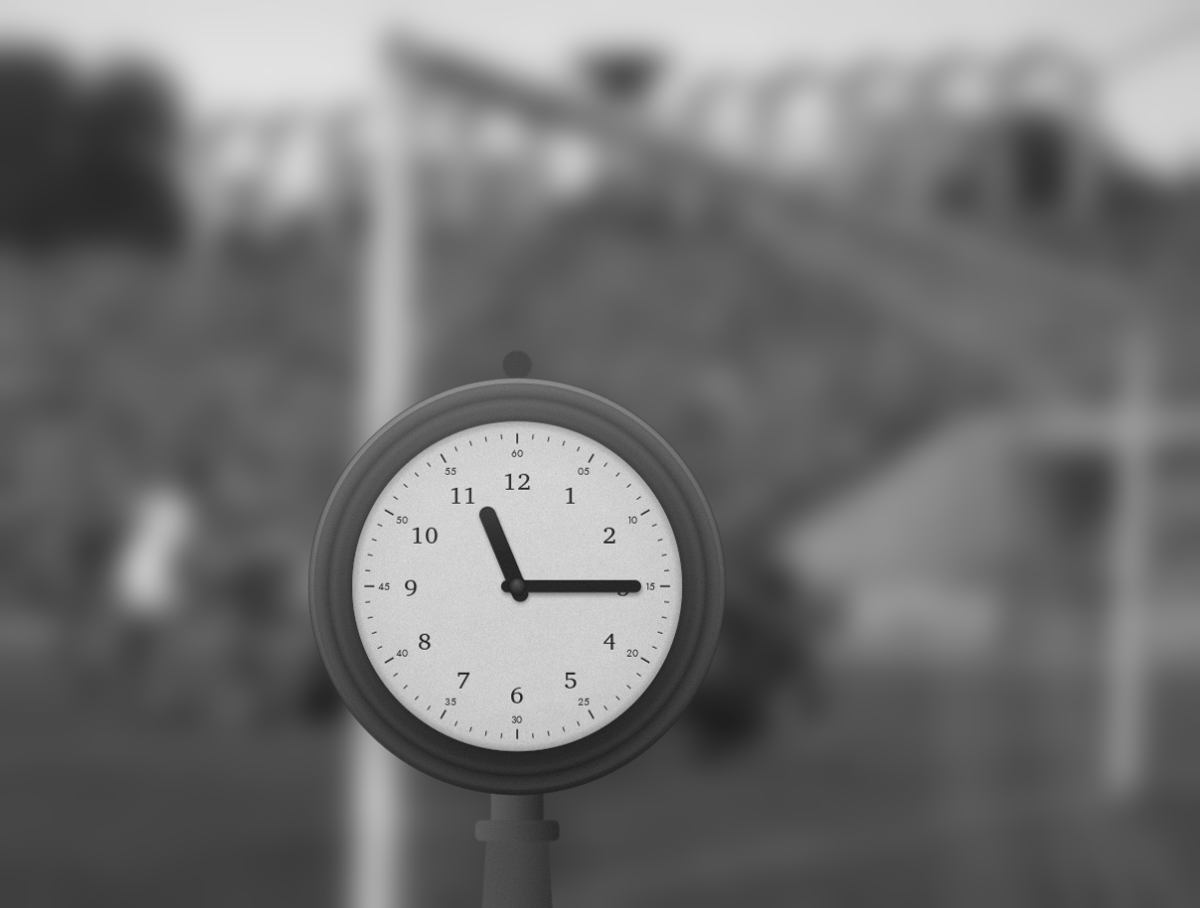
11:15
